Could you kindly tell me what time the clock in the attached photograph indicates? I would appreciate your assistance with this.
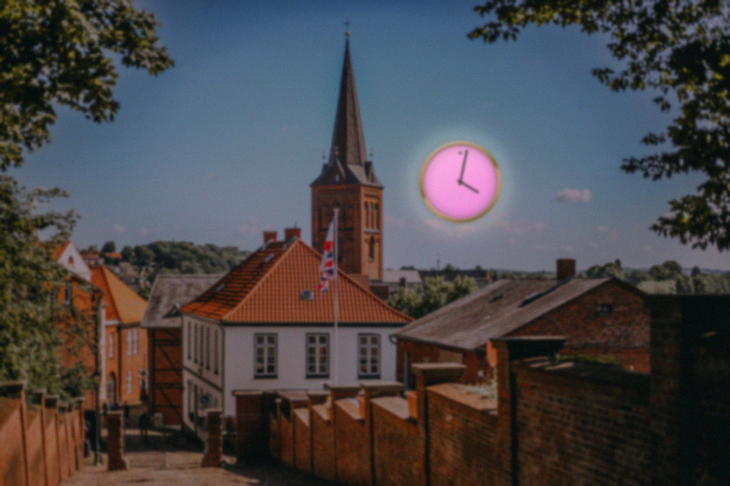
4:02
